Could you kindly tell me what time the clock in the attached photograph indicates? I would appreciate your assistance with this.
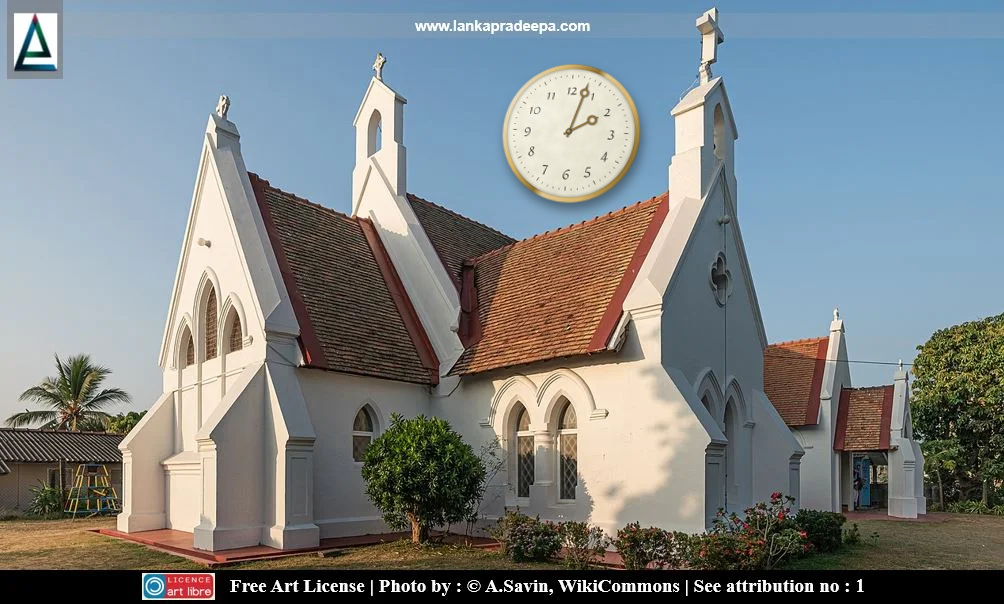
2:03
